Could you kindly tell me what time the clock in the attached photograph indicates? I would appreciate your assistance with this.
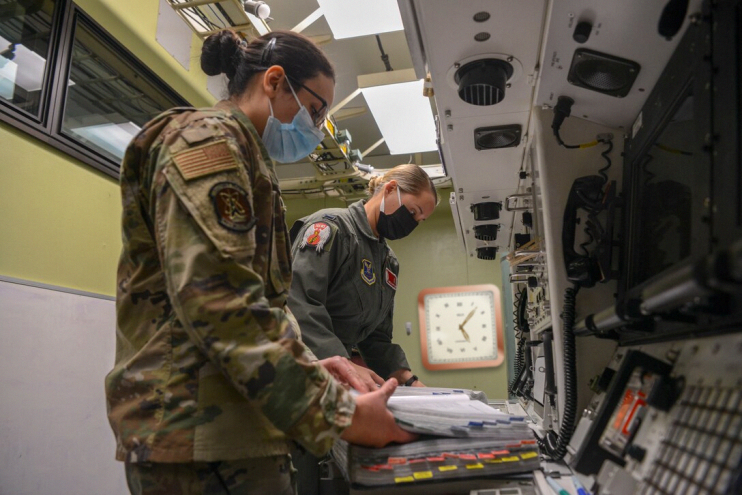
5:07
